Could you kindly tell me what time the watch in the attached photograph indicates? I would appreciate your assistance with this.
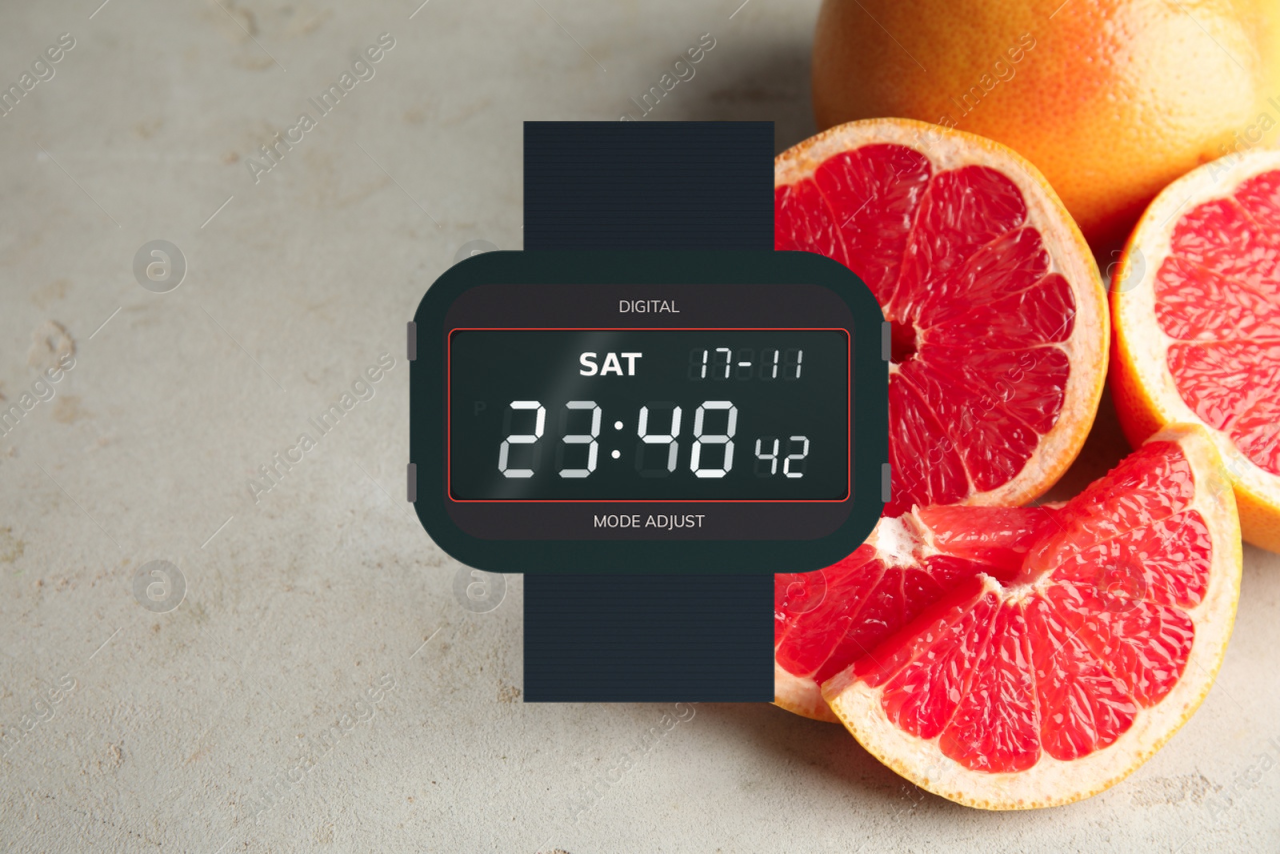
23:48:42
